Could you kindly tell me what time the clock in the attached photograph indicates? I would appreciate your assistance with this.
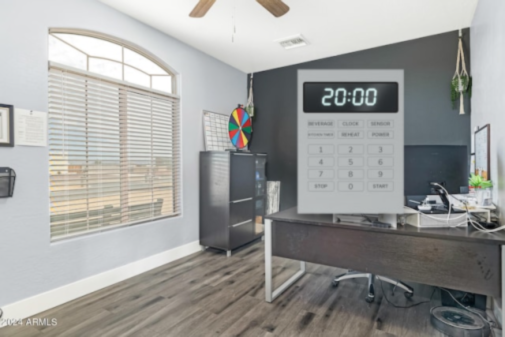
20:00
